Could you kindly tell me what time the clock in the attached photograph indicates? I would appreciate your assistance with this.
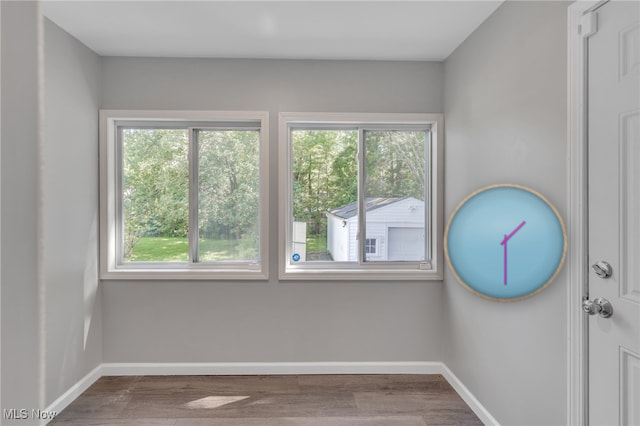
1:30
